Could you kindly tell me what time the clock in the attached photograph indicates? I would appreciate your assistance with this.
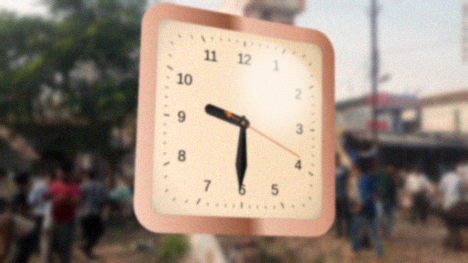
9:30:19
